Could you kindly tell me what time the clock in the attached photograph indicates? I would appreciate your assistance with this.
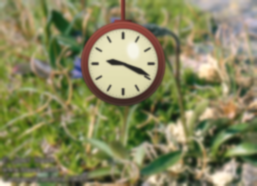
9:19
